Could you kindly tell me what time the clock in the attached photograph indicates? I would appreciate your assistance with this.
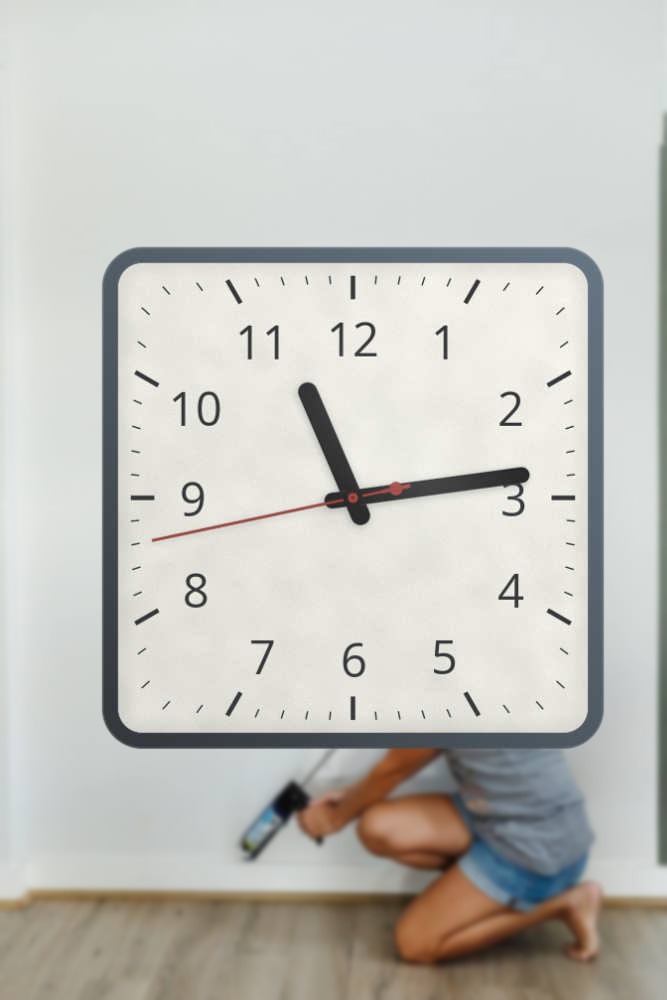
11:13:43
